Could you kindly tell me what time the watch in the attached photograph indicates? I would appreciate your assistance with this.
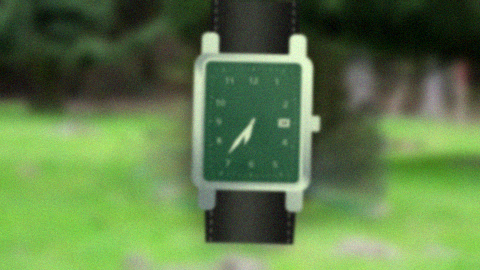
6:36
